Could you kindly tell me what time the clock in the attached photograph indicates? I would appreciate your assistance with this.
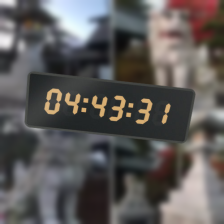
4:43:31
